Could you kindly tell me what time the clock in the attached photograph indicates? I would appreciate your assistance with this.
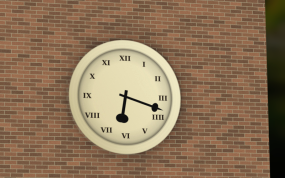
6:18
